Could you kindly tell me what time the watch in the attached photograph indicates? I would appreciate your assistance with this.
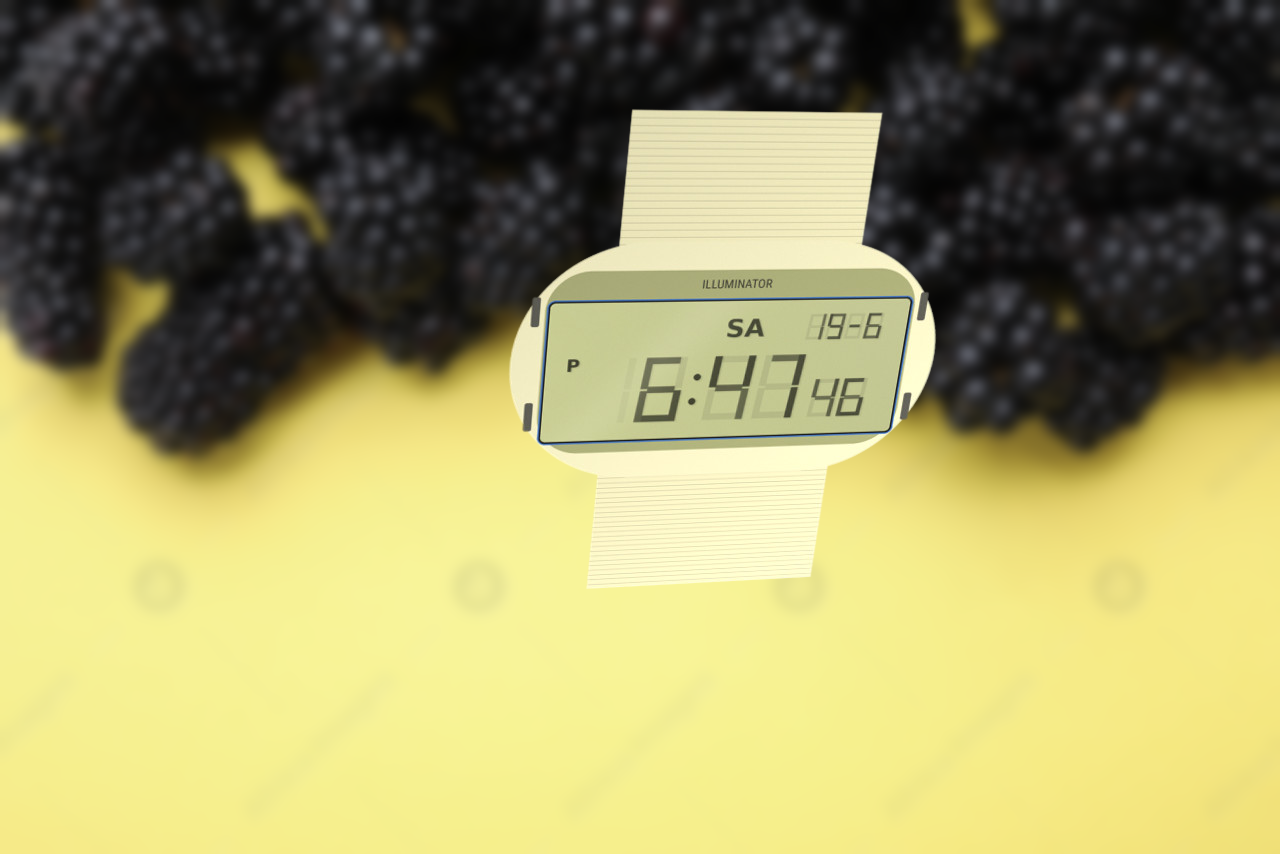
6:47:46
